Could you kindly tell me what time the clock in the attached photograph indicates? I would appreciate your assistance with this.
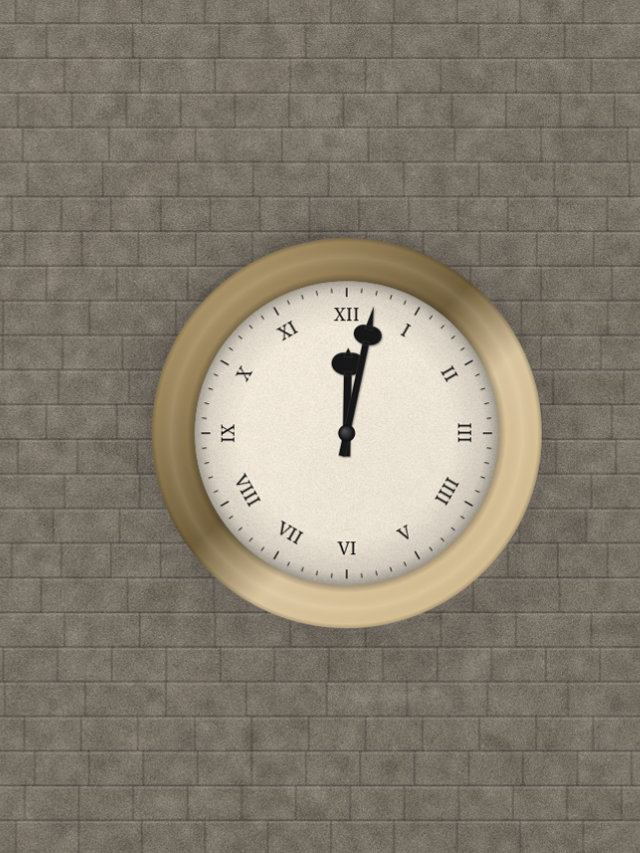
12:02
